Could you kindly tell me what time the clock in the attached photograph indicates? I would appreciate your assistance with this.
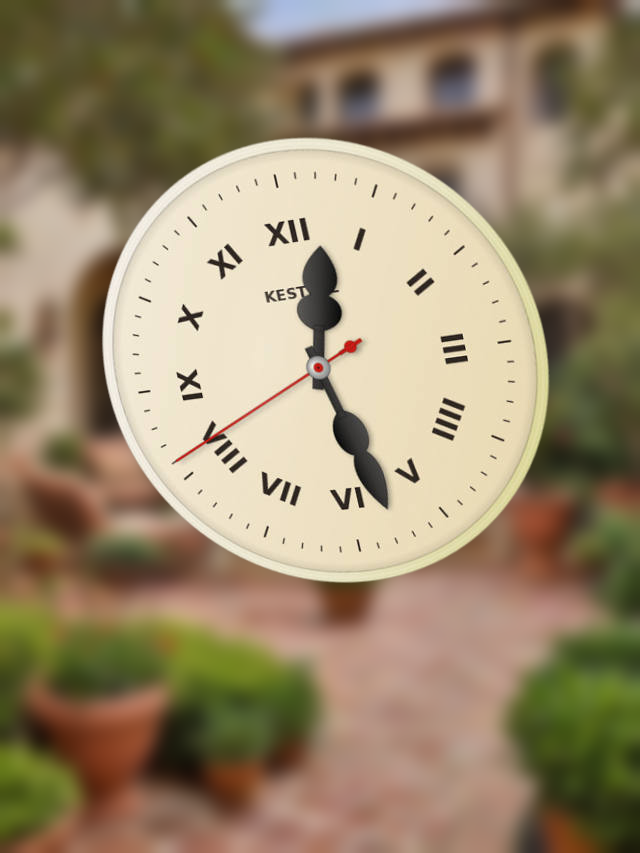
12:27:41
